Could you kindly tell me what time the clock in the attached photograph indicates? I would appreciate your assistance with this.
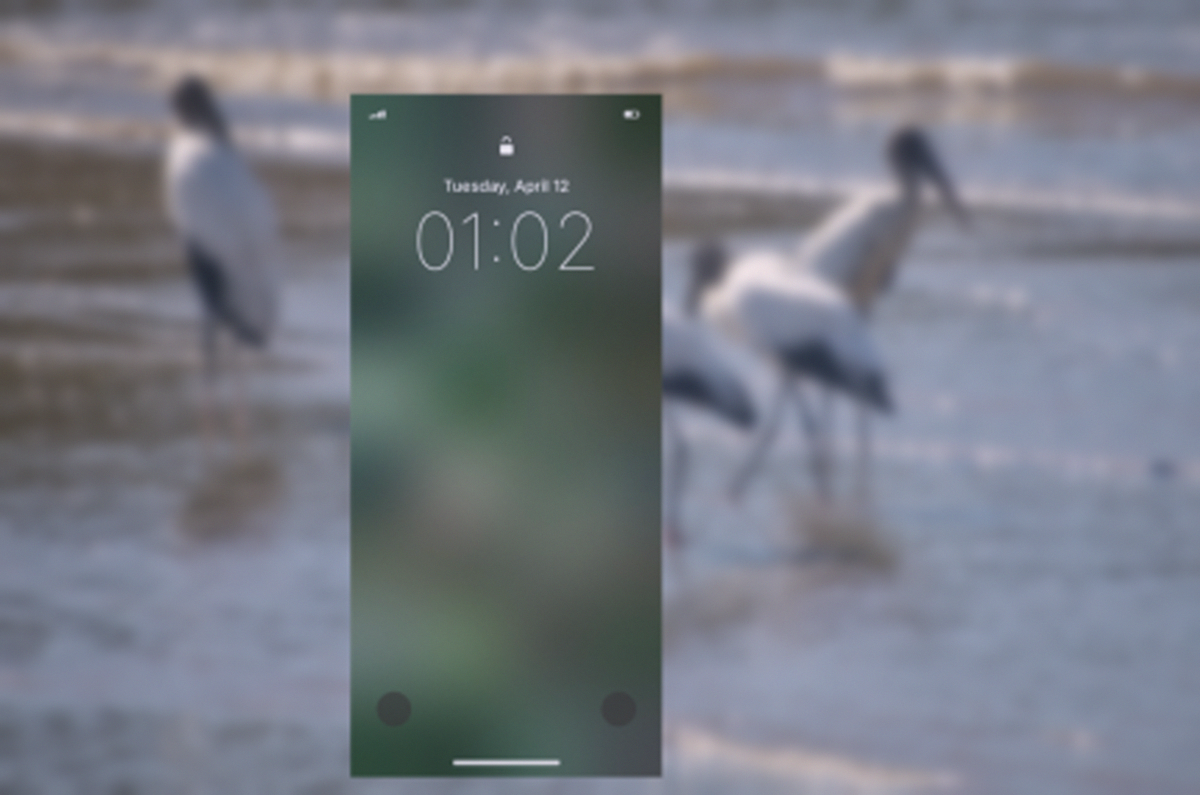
1:02
